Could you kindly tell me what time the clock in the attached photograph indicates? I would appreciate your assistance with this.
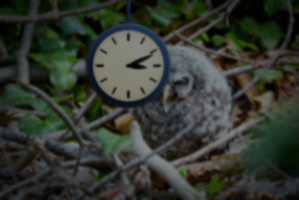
3:11
